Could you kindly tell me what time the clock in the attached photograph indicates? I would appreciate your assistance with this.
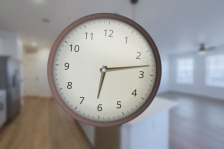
6:13
